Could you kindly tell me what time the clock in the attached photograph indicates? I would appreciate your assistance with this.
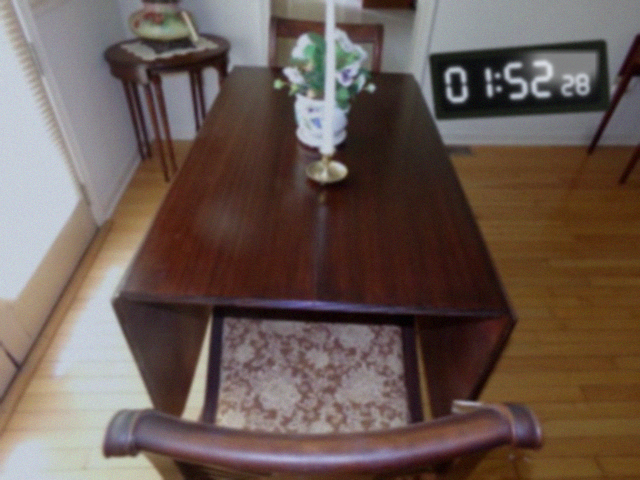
1:52:28
